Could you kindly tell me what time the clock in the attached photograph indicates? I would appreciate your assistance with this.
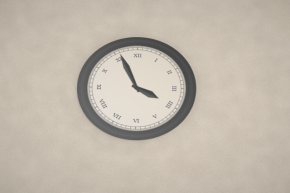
3:56
